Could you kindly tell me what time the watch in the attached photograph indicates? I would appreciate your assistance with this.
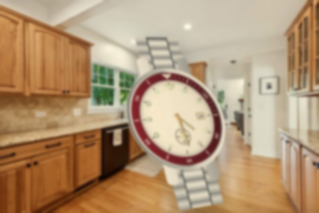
4:29
